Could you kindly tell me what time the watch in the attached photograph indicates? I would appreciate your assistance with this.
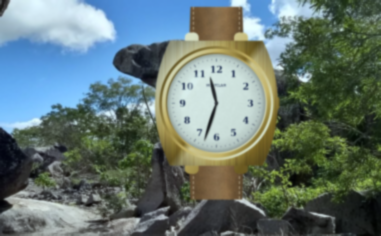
11:33
